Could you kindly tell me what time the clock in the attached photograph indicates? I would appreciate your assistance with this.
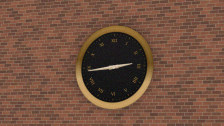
2:44
